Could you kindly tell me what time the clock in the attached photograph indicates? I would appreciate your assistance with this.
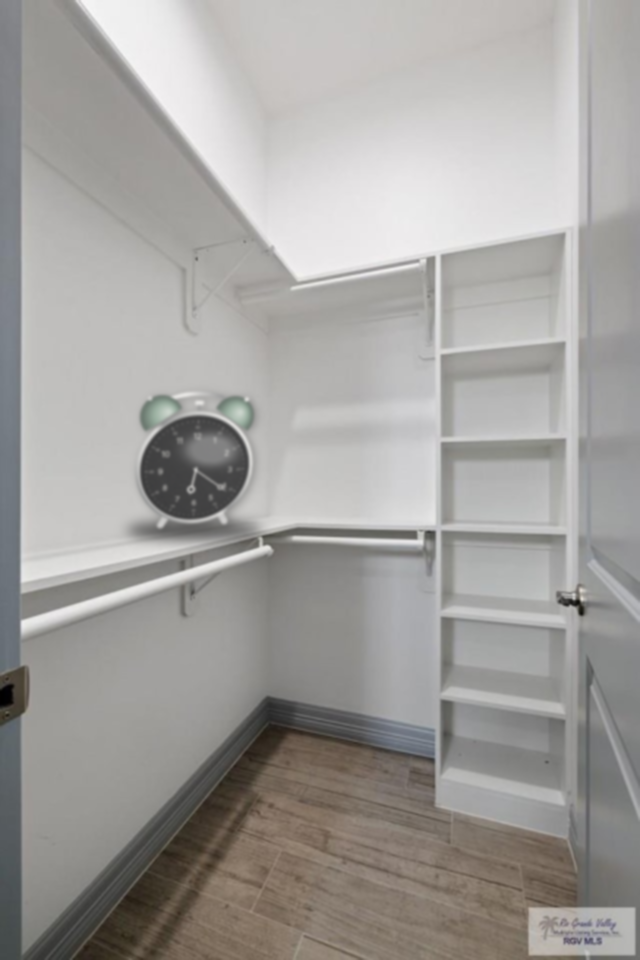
6:21
